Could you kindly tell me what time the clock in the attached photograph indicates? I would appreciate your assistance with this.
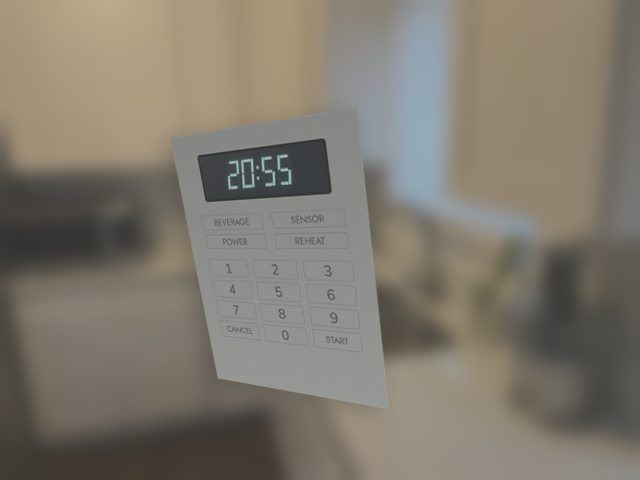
20:55
